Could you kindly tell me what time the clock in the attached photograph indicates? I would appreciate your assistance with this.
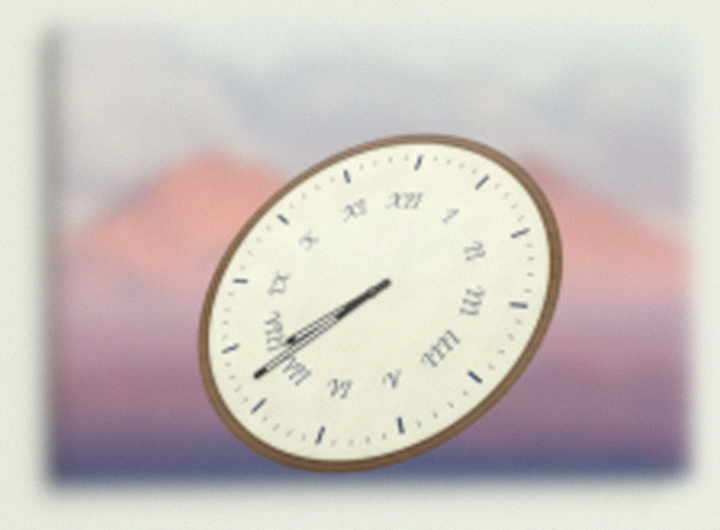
7:37
